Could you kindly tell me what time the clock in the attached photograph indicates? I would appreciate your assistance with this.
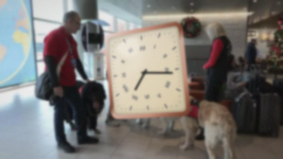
7:16
